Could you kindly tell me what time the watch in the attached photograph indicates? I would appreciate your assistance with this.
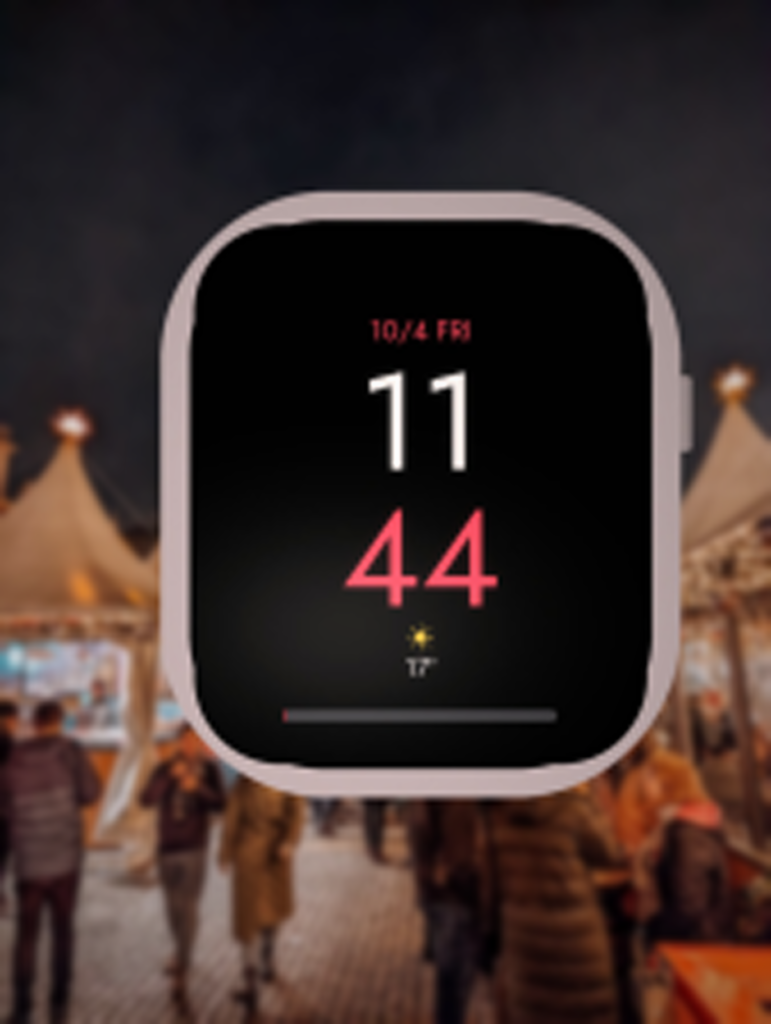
11:44
